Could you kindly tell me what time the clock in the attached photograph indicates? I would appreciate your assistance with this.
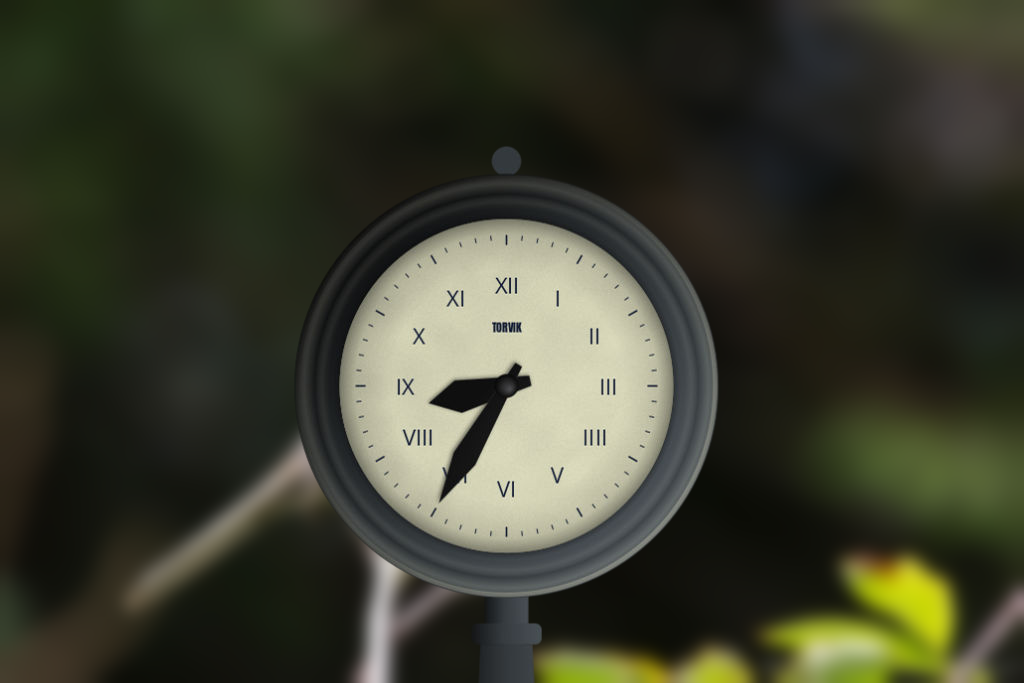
8:35
